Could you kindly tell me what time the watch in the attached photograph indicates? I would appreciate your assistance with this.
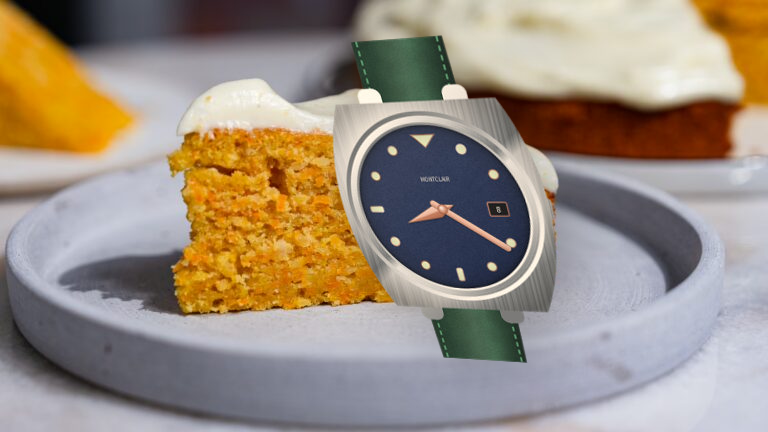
8:21
